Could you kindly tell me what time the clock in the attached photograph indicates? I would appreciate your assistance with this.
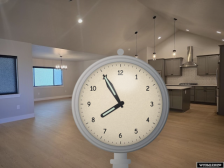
7:55
